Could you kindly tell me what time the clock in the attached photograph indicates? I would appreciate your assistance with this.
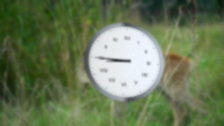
8:45
